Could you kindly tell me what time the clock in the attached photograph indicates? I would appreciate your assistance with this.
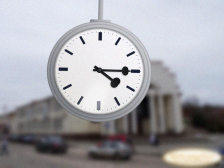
4:15
